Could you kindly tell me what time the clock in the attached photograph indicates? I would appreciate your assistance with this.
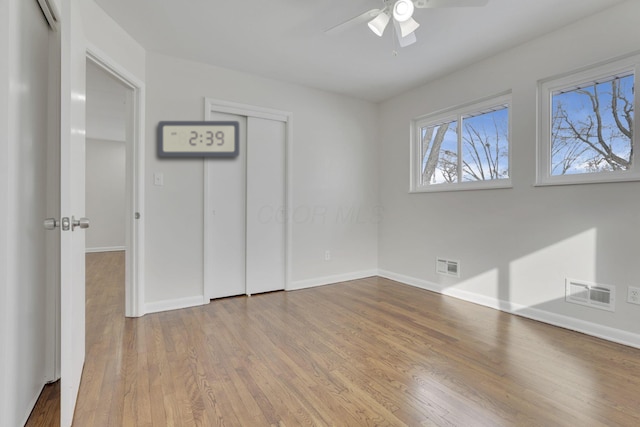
2:39
